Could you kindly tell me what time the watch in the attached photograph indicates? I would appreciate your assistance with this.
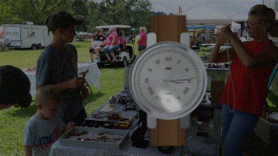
3:14
